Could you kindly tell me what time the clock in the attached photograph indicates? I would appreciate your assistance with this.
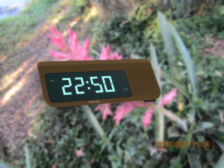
22:50
